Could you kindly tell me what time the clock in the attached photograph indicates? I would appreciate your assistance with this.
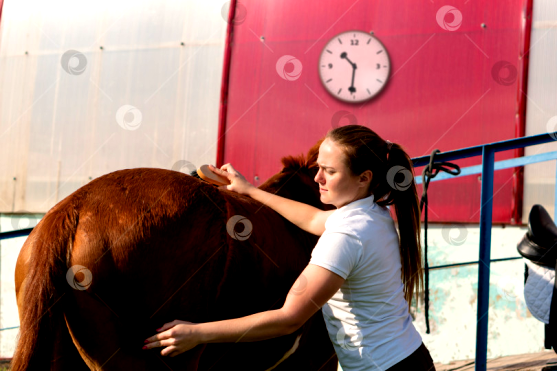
10:31
